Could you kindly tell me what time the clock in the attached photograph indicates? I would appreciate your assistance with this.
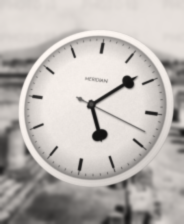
5:08:18
